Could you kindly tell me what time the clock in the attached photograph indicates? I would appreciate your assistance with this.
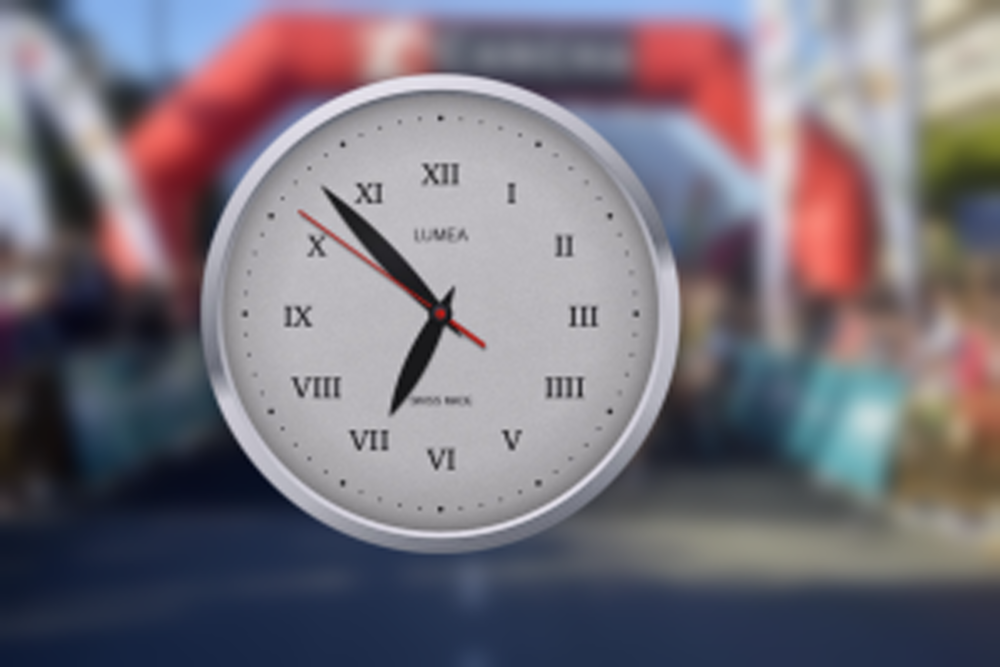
6:52:51
